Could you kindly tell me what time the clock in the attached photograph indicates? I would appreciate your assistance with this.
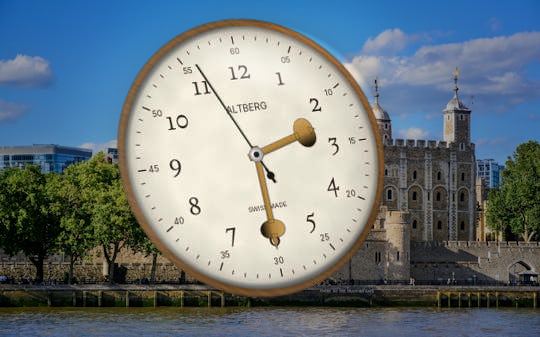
2:29:56
